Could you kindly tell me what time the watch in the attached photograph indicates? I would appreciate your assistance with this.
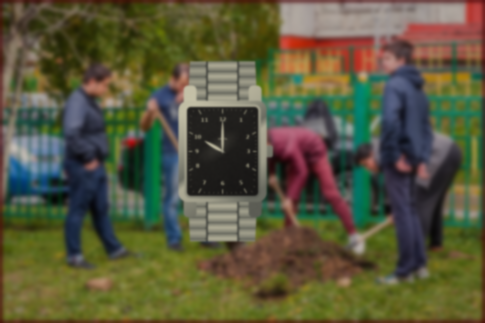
10:00
